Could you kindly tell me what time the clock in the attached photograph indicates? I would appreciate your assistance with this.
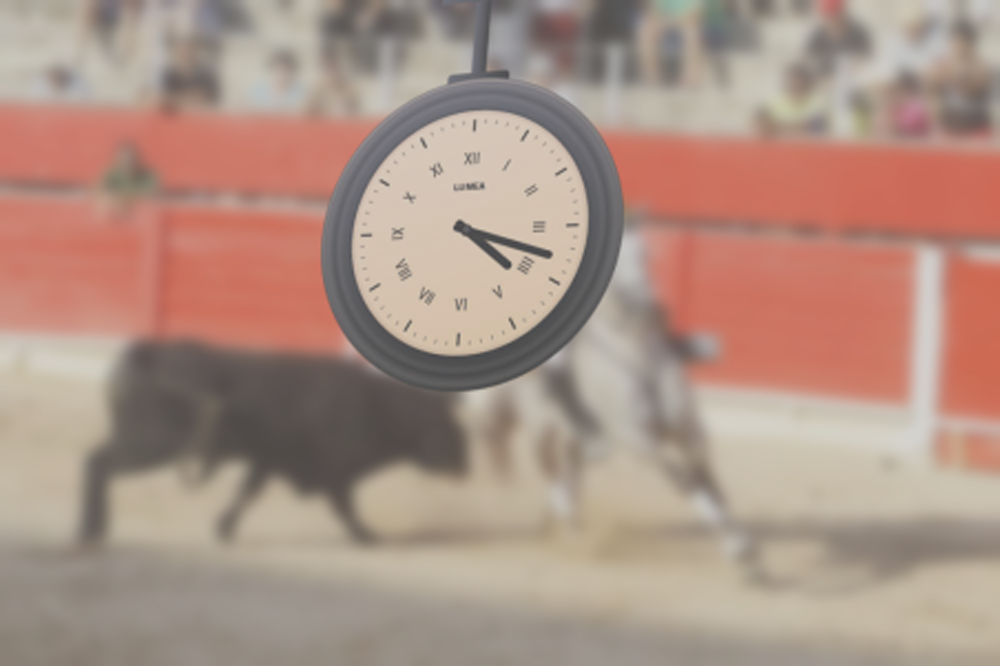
4:18
